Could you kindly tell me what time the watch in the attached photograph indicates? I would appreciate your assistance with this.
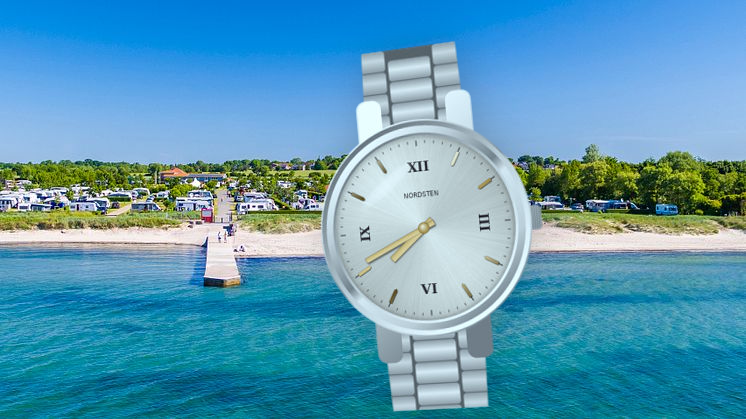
7:41
